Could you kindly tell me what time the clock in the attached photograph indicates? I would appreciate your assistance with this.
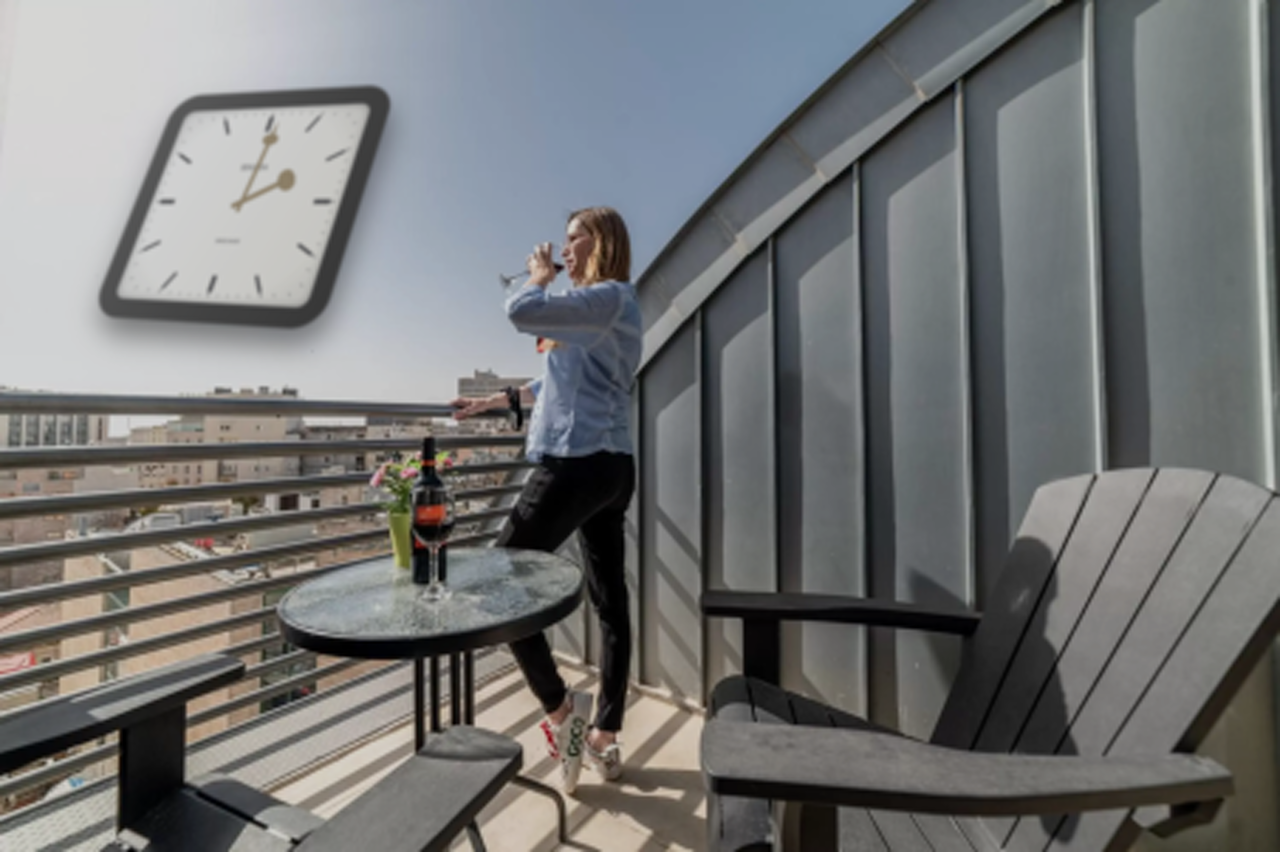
2:01
